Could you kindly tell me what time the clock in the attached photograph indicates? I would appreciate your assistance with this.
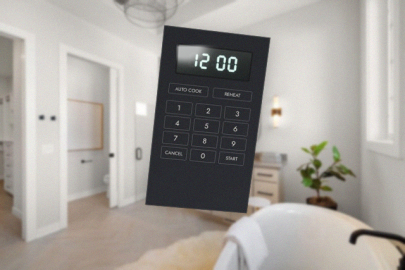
12:00
